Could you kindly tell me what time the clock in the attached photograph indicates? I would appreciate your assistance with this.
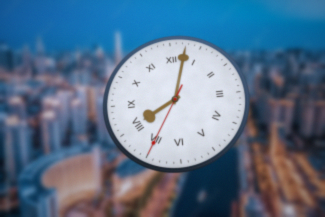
8:02:35
